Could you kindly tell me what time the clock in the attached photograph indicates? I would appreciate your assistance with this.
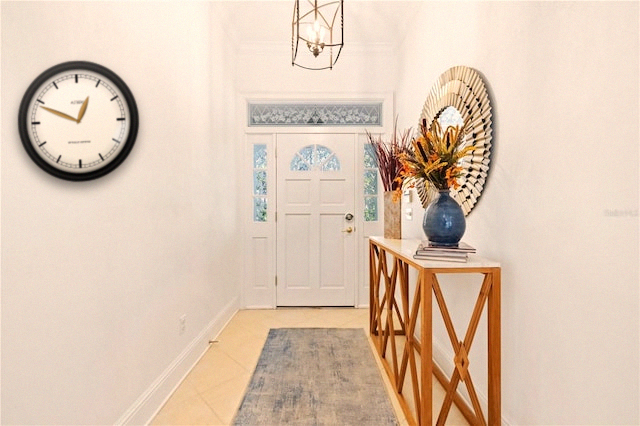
12:49
